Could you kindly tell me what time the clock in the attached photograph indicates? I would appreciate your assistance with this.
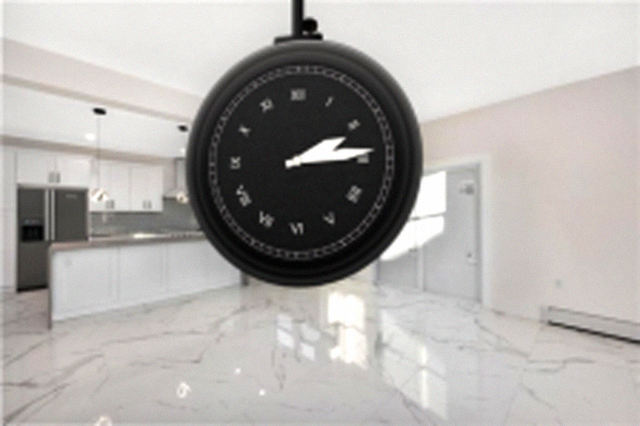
2:14
